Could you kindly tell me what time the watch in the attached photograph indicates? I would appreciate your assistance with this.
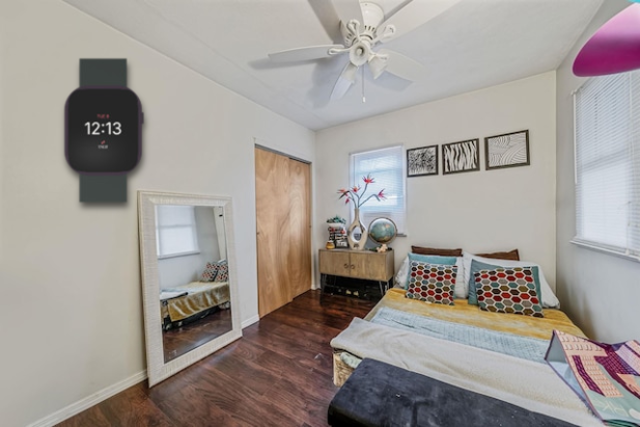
12:13
